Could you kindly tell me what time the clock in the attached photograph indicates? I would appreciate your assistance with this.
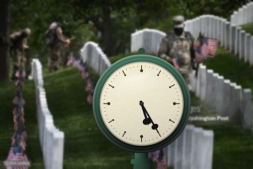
5:25
